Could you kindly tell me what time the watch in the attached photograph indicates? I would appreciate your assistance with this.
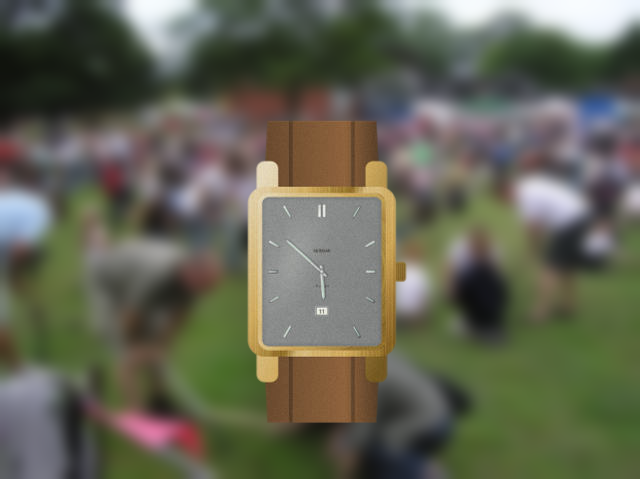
5:52
